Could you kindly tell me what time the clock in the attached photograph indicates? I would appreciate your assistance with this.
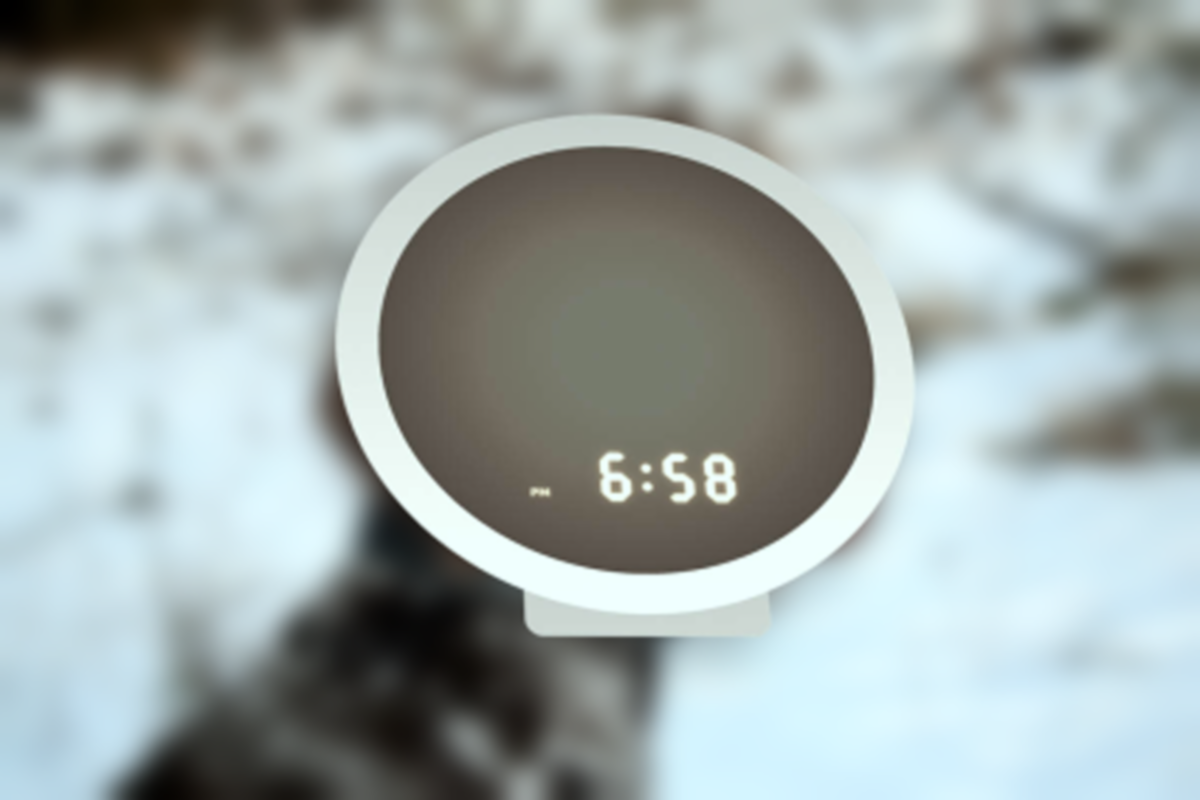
6:58
